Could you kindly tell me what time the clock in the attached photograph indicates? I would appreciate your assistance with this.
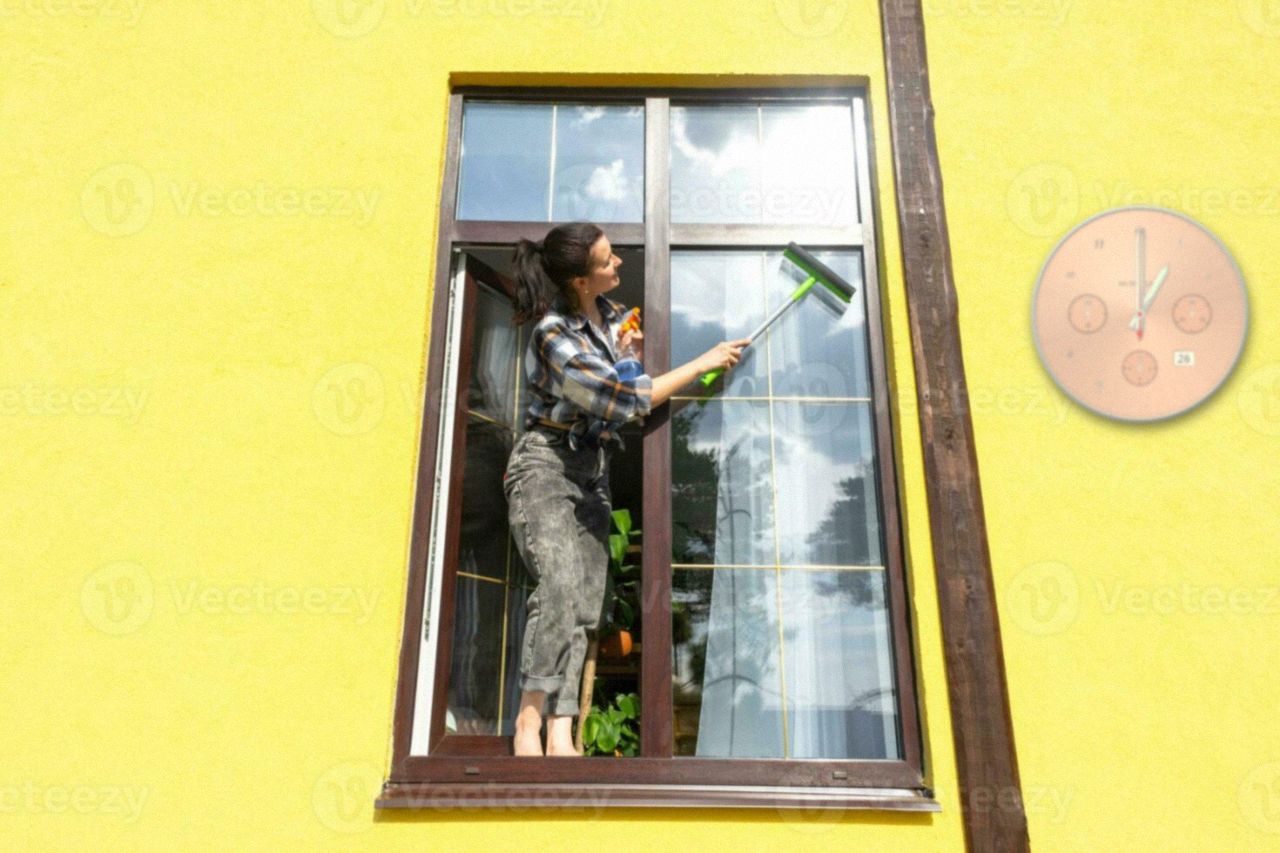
1:00
